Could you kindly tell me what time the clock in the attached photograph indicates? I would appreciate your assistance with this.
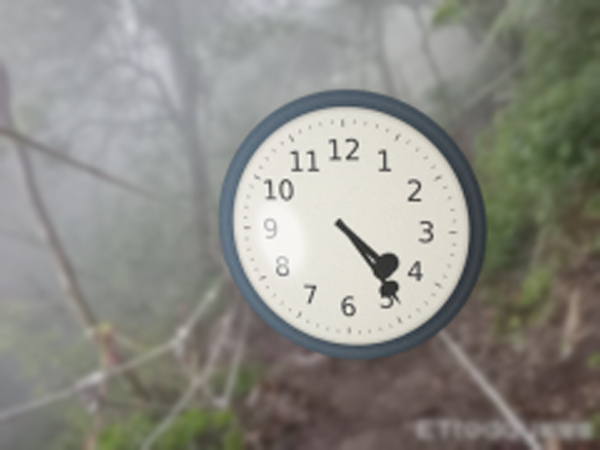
4:24
